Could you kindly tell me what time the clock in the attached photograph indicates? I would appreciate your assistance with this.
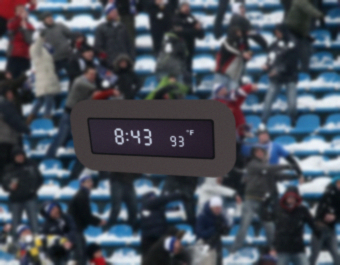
8:43
